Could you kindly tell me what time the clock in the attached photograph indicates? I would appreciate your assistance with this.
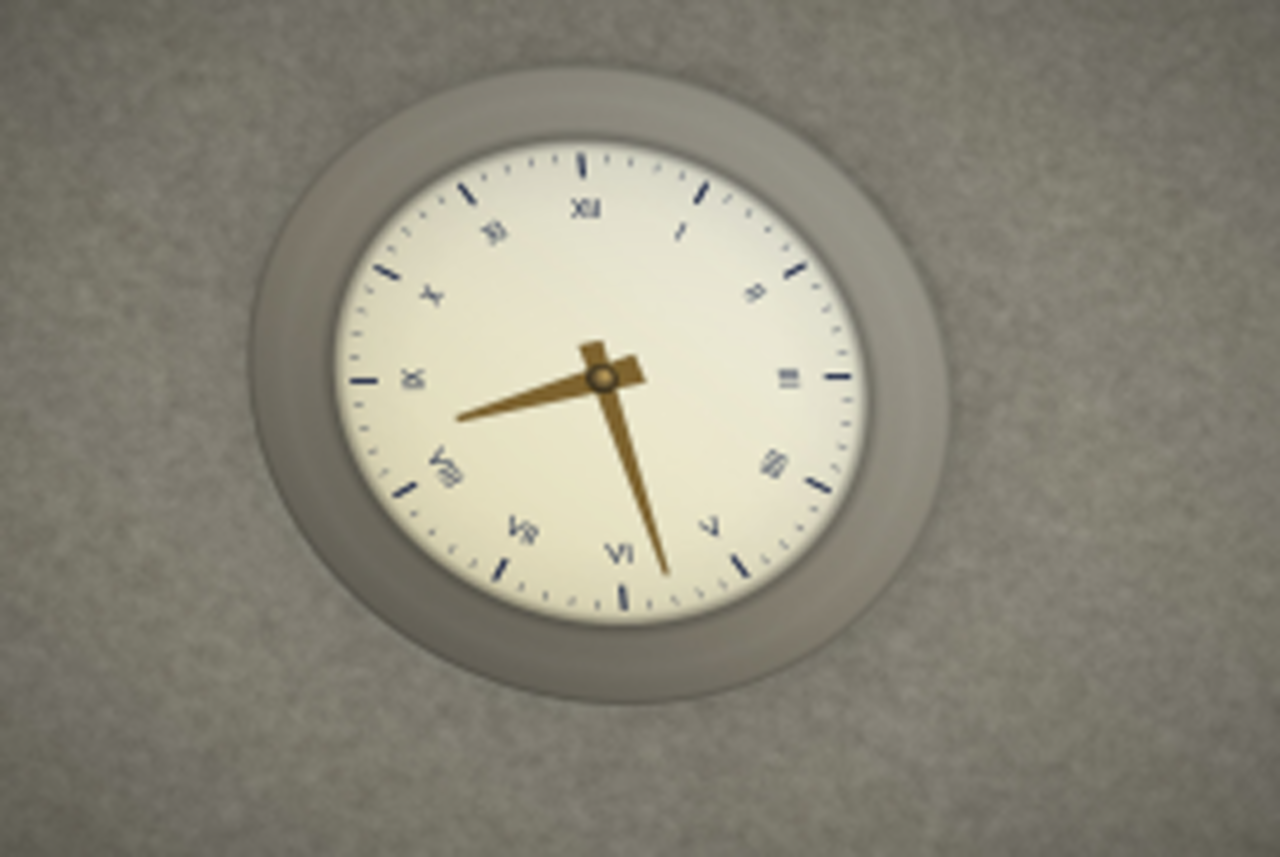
8:28
